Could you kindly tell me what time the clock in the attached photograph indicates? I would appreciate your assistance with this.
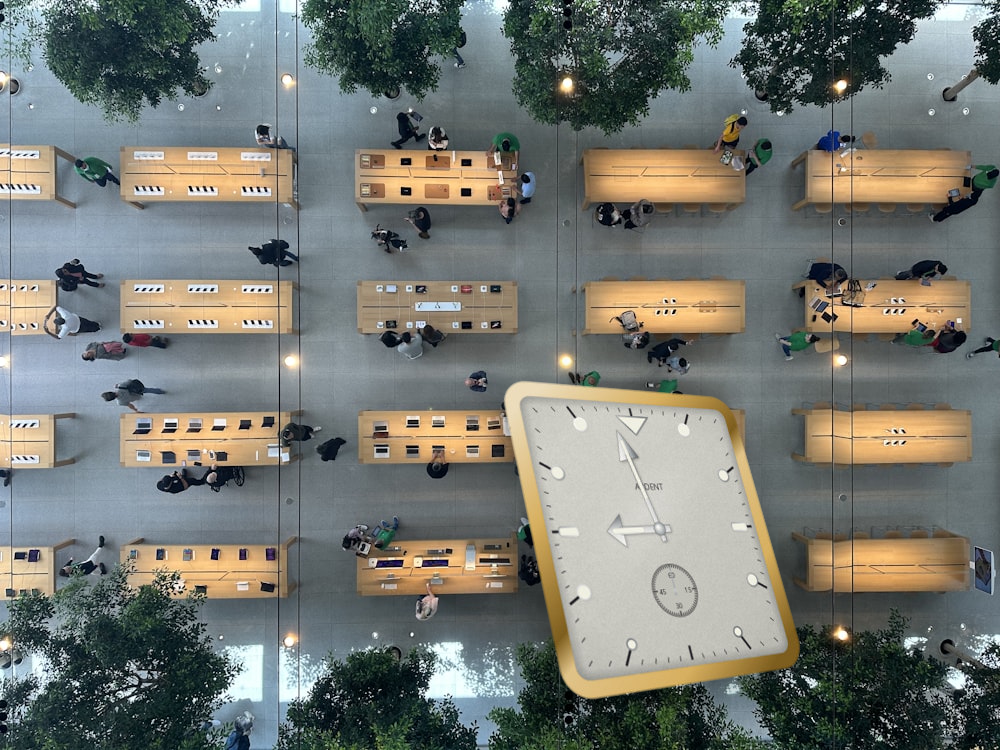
8:58
